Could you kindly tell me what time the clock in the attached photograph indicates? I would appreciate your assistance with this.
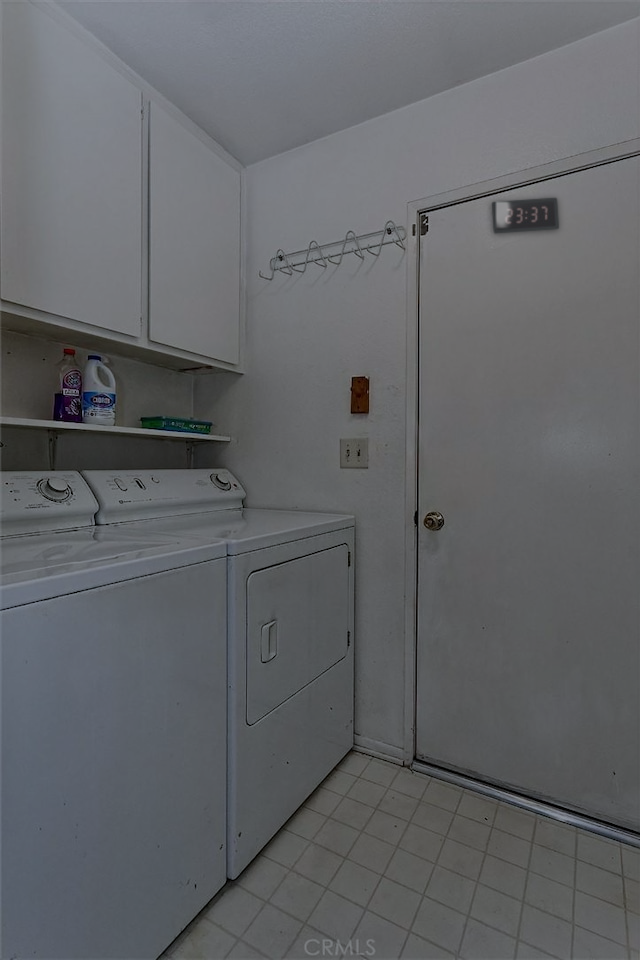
23:37
